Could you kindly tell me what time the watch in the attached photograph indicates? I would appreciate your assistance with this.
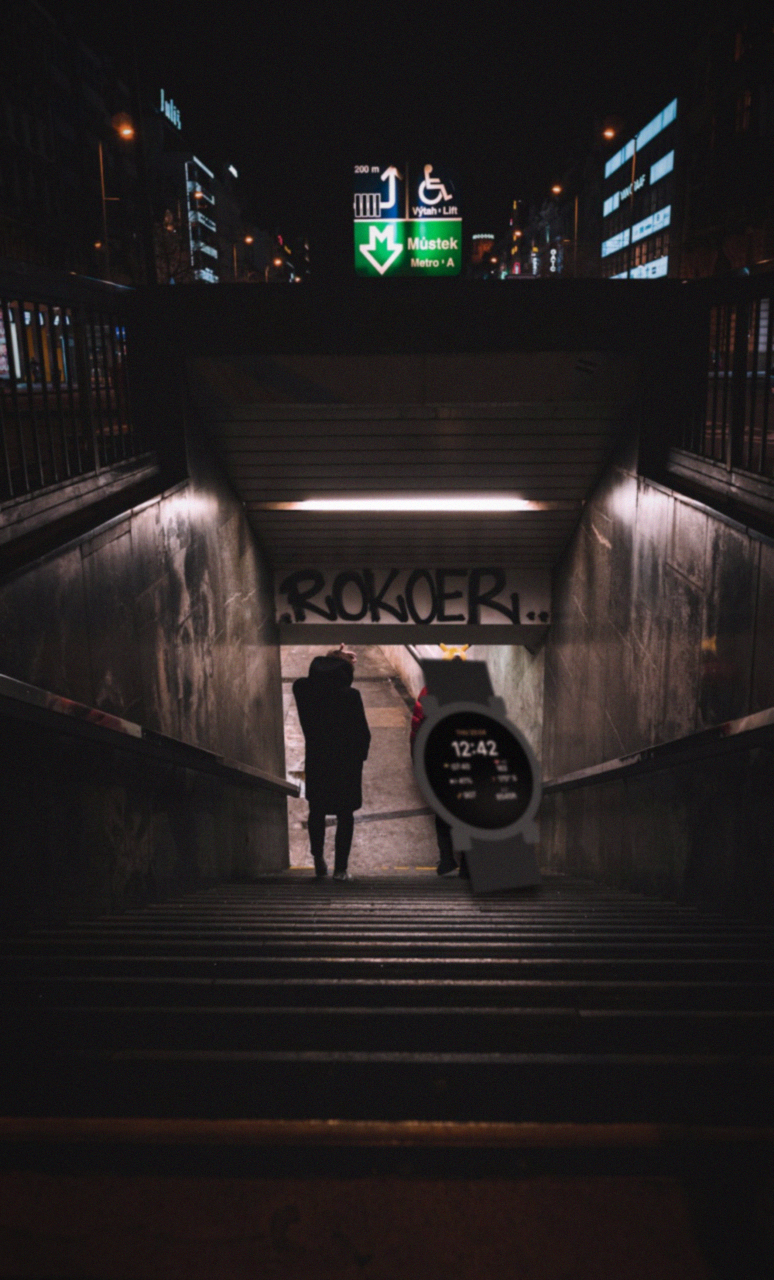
12:42
